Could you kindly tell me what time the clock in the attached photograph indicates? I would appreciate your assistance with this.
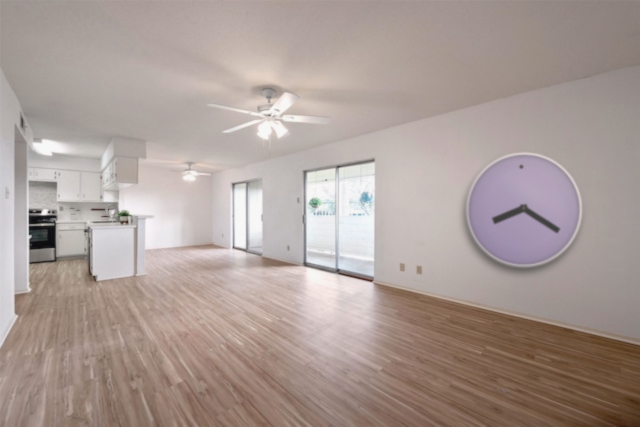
8:21
